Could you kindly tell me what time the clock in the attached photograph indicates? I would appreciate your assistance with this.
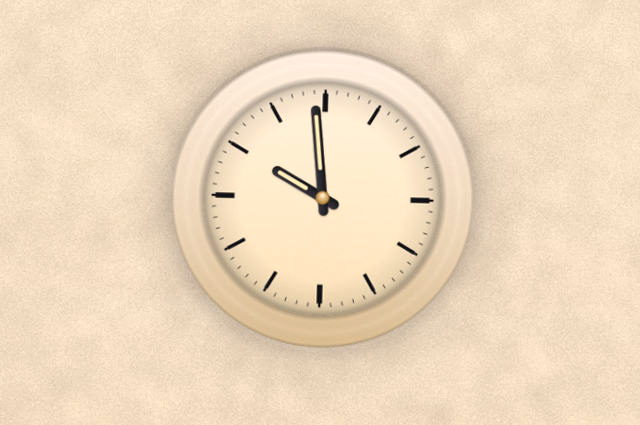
9:59
